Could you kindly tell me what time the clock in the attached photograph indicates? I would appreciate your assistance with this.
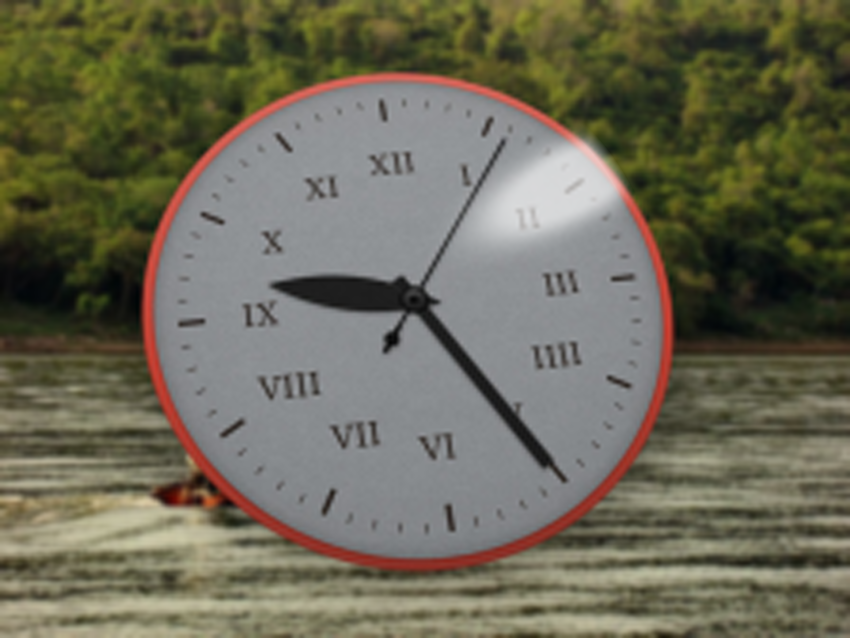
9:25:06
